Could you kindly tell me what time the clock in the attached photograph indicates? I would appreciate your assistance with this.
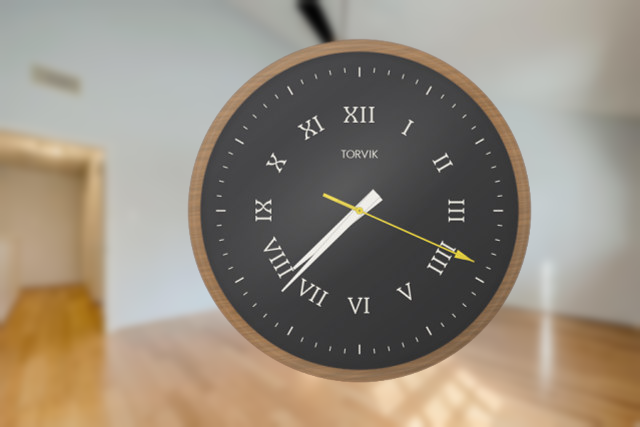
7:37:19
